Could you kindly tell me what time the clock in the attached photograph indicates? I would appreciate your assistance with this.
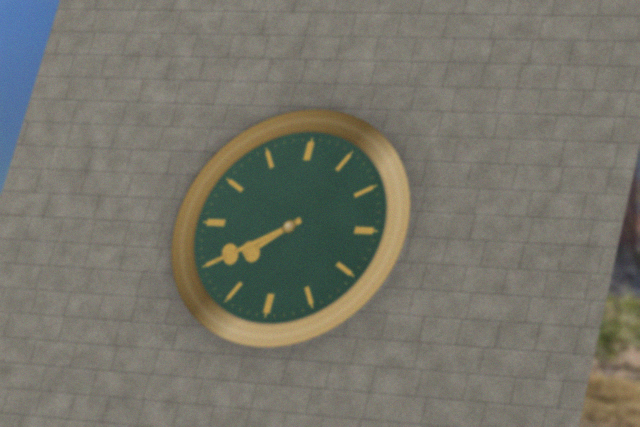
7:40
